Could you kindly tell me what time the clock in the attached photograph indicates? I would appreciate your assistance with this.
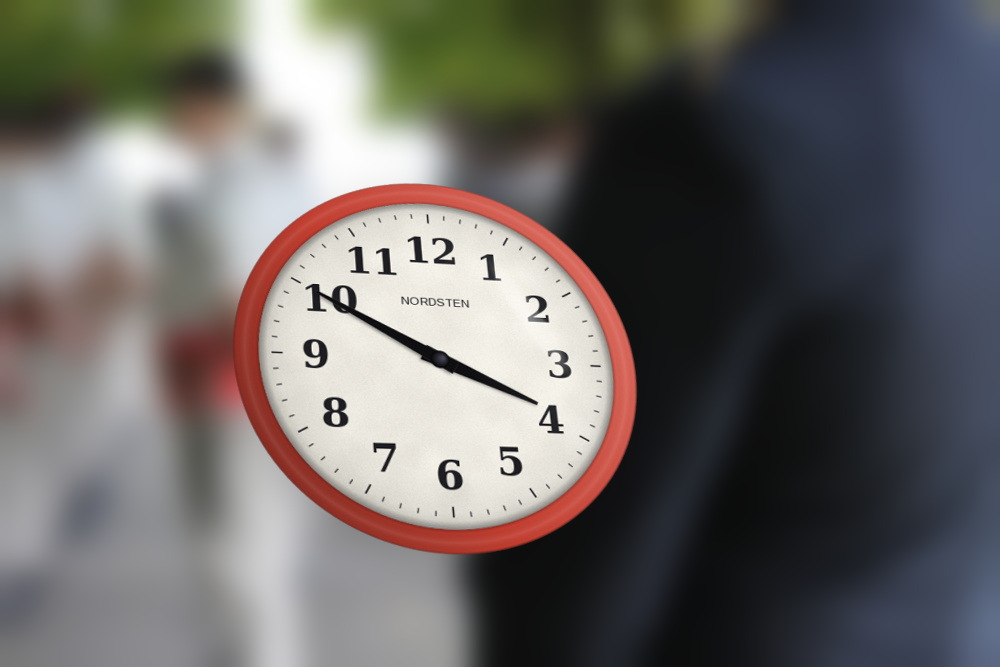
3:50
